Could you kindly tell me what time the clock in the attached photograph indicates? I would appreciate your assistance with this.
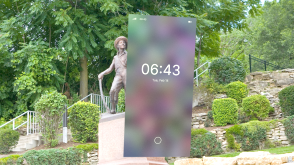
6:43
